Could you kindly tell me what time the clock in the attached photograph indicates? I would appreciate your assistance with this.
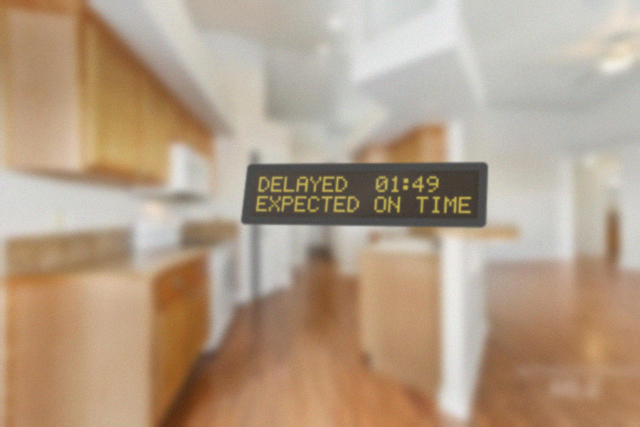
1:49
